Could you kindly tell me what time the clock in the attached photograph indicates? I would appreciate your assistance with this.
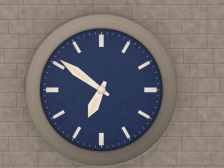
6:51
